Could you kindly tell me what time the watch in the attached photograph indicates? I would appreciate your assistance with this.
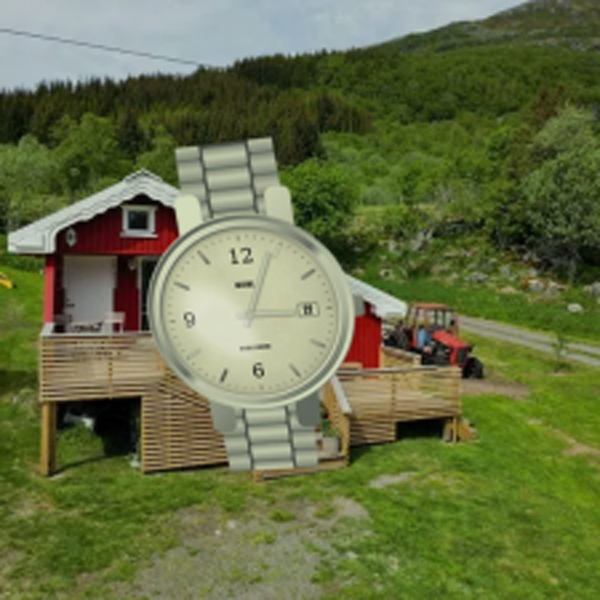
3:04
